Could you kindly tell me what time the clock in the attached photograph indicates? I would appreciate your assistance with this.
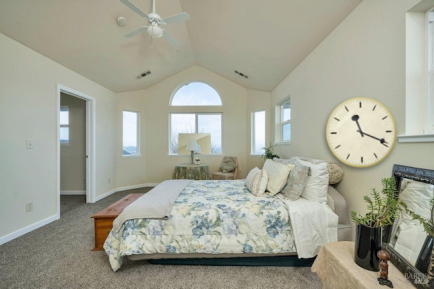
11:19
